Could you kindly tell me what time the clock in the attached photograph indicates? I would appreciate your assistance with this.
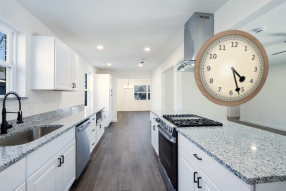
4:27
